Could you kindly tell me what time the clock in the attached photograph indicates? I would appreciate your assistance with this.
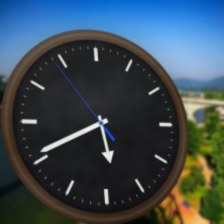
5:40:54
